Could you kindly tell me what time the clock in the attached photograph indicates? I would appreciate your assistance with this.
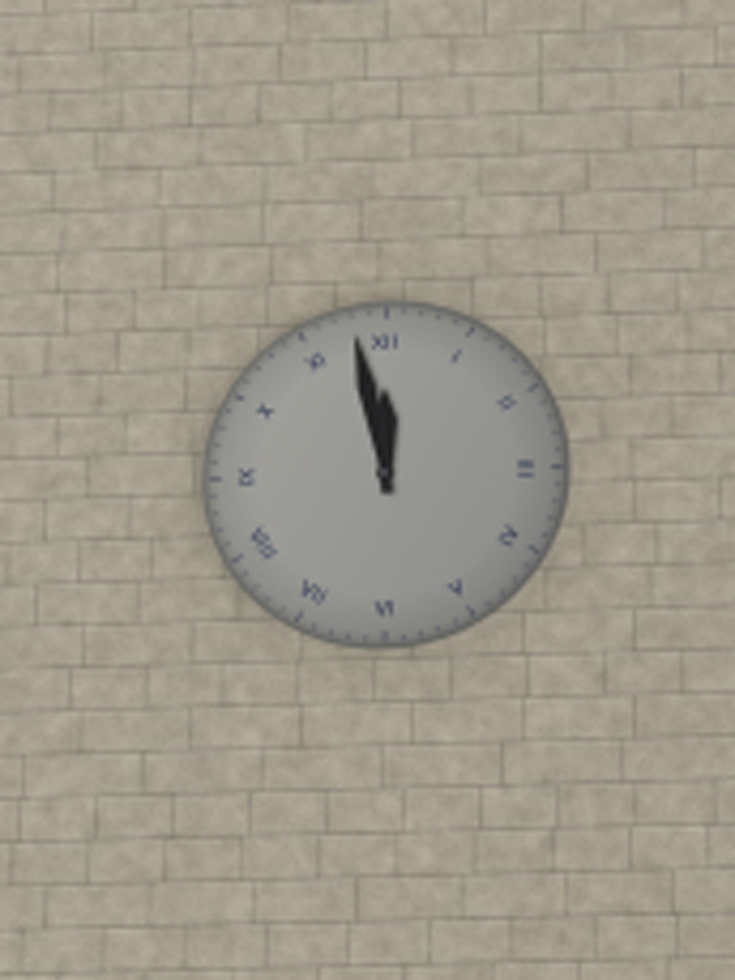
11:58
